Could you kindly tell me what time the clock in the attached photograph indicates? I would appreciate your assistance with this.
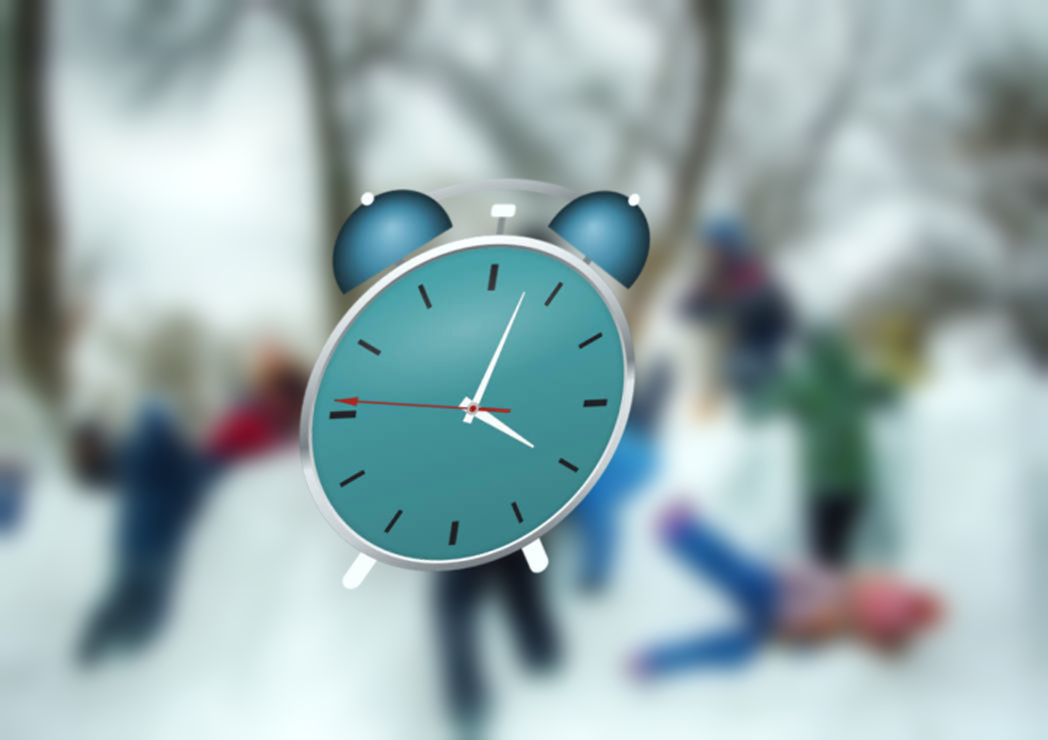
4:02:46
